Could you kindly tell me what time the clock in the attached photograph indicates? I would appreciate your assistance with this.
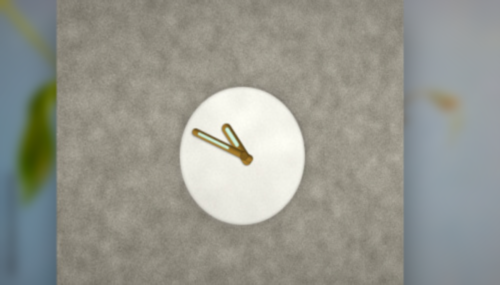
10:49
